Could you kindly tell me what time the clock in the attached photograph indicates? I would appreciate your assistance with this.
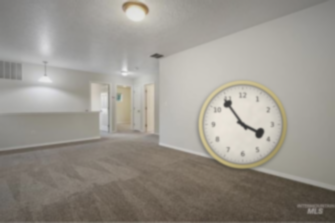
3:54
